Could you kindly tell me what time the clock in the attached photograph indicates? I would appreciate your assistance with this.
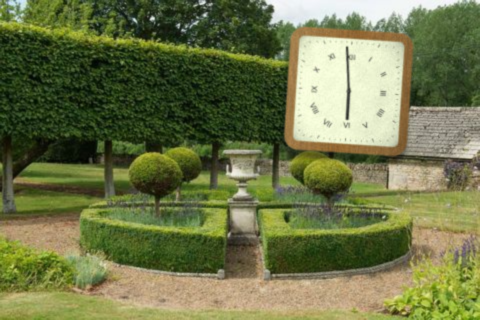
5:59
